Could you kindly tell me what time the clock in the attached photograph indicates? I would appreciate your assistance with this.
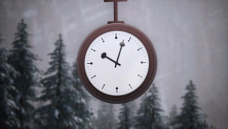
10:03
